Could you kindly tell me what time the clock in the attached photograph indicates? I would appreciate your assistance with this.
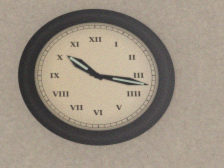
10:17
